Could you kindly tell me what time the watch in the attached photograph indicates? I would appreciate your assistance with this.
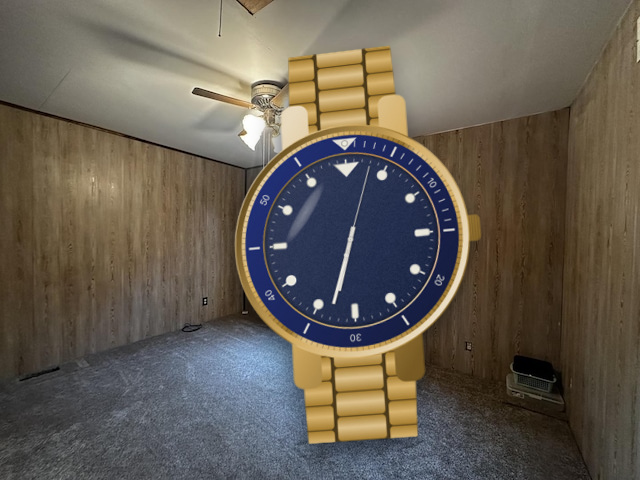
6:33:03
